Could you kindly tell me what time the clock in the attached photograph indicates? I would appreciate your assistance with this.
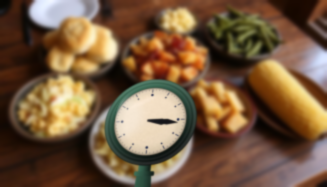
3:16
